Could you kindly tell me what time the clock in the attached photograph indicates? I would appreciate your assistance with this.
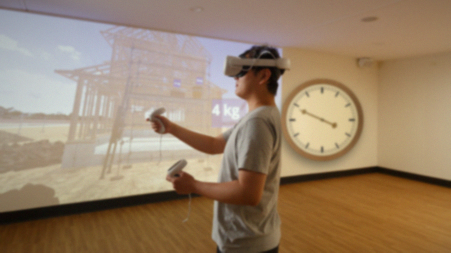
3:49
